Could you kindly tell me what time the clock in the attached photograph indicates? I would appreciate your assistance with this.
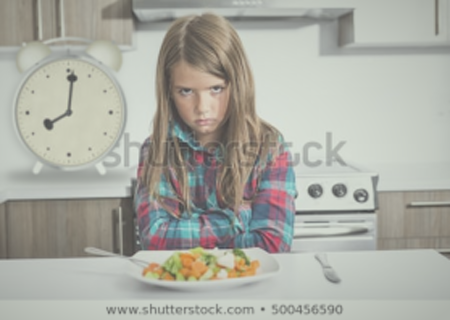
8:01
